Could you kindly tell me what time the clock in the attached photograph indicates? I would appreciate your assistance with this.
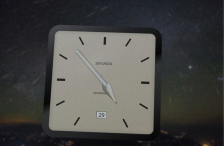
4:53
